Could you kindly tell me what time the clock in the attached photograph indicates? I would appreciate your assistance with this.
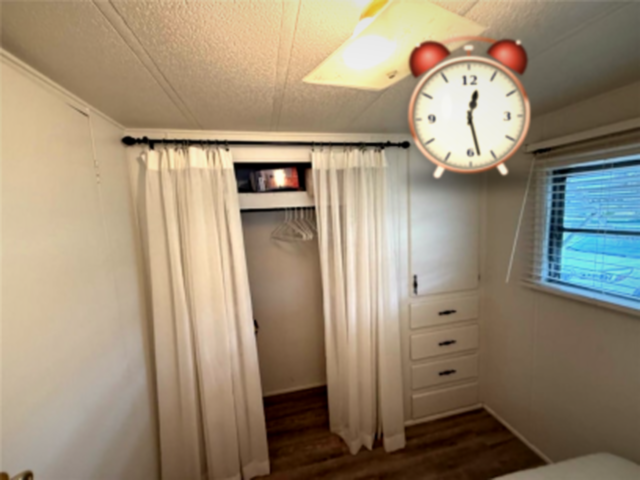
12:28
